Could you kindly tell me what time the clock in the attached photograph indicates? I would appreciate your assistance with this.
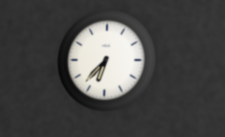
6:37
